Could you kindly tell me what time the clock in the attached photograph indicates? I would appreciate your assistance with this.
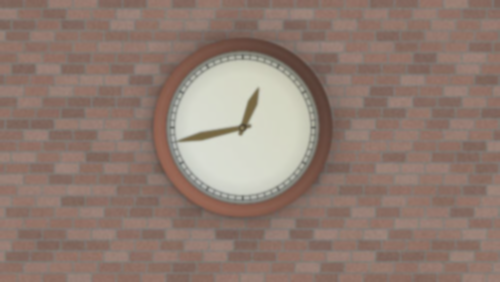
12:43
